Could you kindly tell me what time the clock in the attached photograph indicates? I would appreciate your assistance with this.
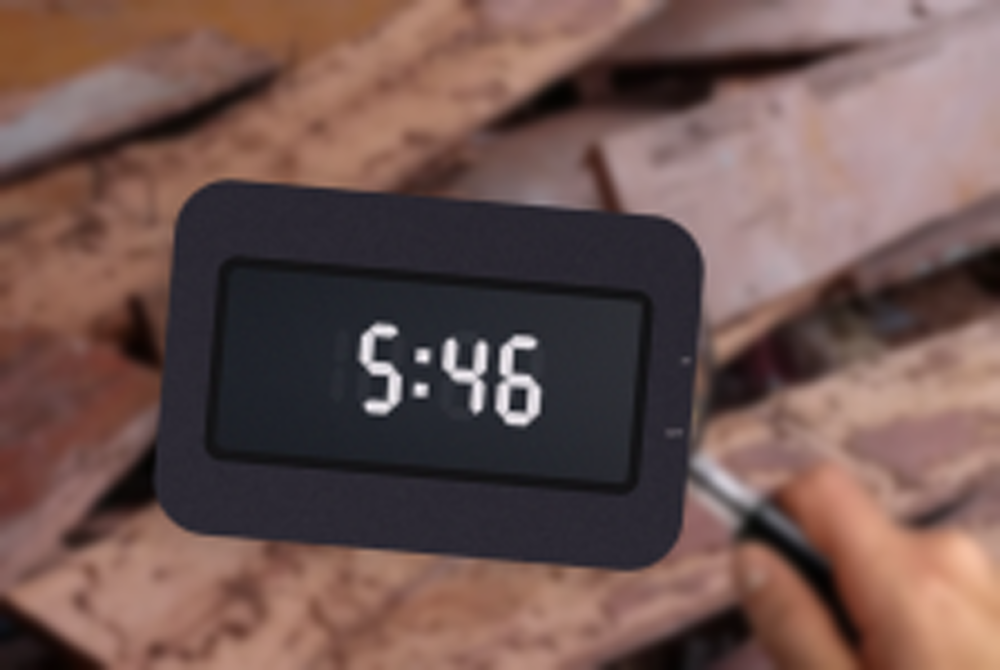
5:46
